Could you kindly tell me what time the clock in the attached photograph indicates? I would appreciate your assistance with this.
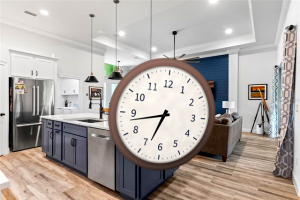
6:43
